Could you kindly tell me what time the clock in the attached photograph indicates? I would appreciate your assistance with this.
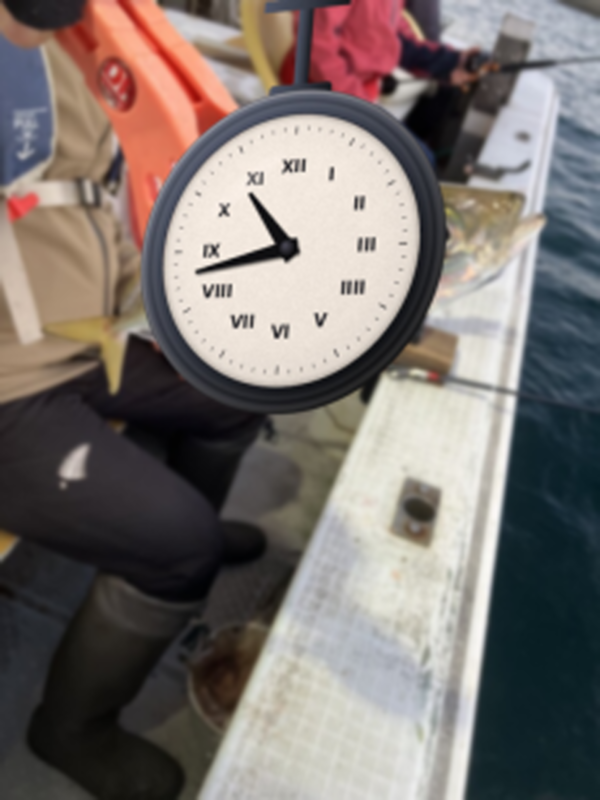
10:43
